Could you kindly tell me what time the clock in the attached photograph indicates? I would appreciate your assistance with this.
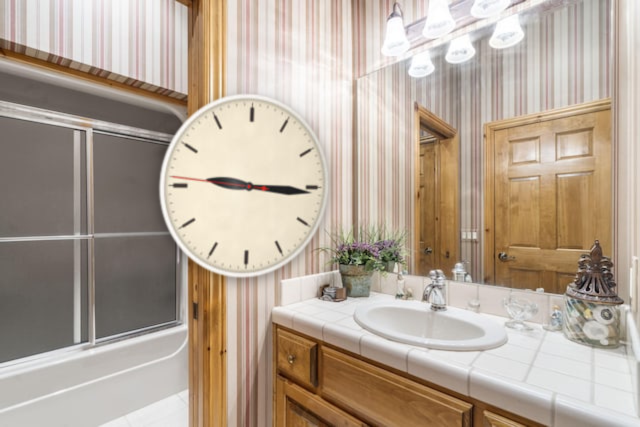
9:15:46
